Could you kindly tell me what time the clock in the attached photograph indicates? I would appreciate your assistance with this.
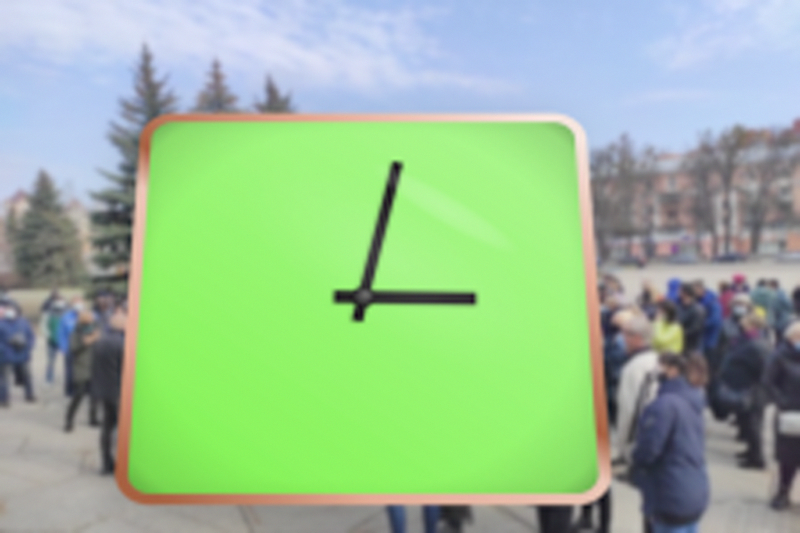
3:02
